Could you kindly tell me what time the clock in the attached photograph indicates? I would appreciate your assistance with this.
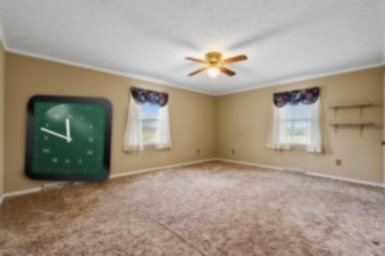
11:48
